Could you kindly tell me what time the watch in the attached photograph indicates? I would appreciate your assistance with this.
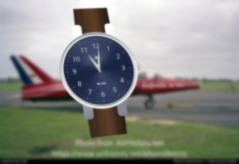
11:01
